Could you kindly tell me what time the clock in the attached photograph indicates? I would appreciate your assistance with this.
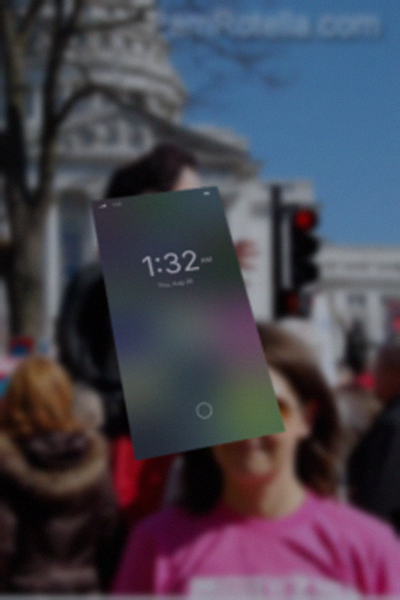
1:32
